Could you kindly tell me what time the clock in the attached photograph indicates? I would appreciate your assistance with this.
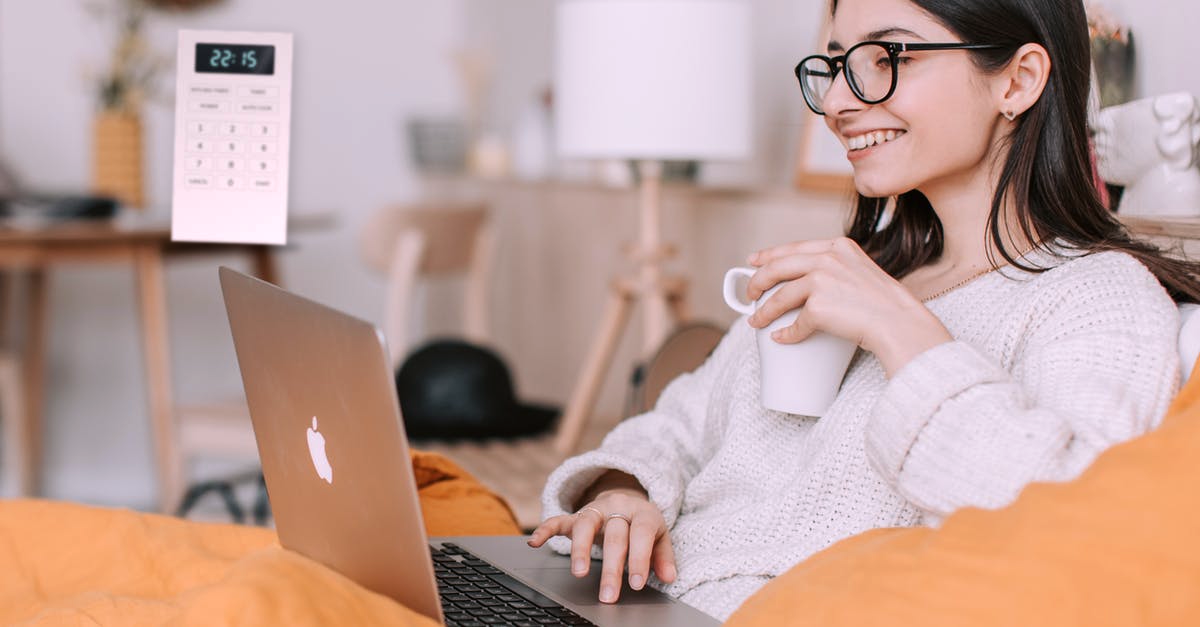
22:15
